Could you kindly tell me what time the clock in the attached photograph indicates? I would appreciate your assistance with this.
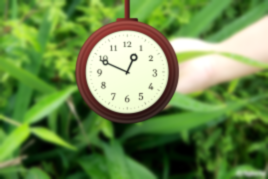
12:49
